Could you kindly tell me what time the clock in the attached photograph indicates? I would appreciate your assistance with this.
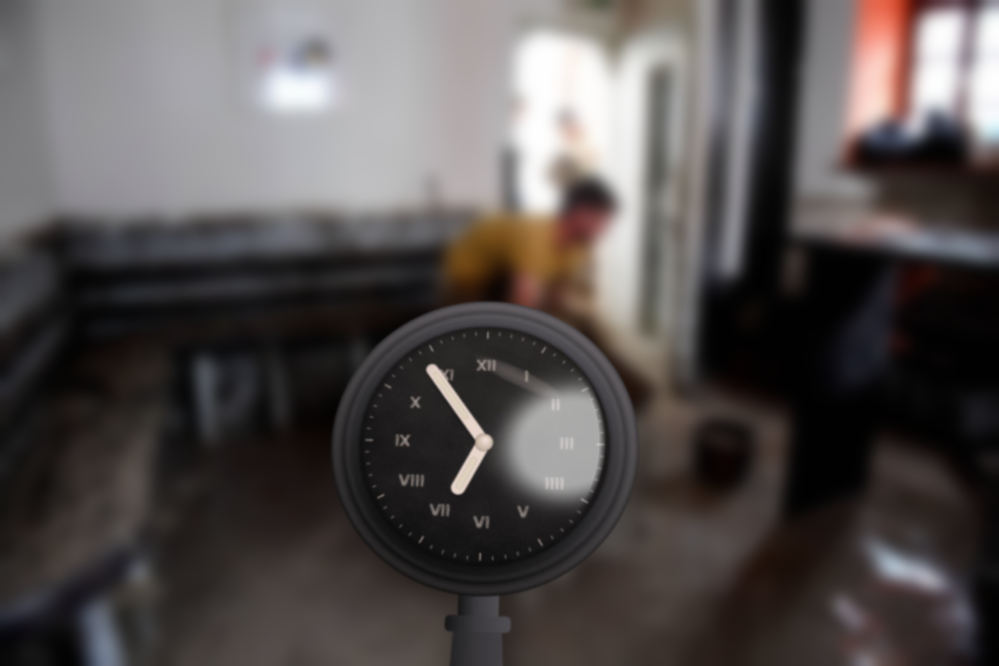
6:54
